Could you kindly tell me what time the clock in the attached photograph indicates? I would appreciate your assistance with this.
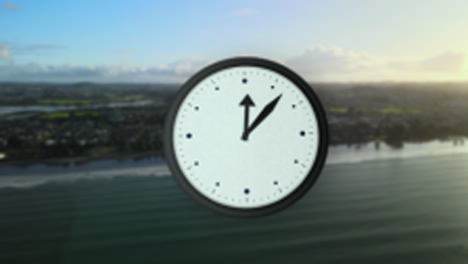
12:07
